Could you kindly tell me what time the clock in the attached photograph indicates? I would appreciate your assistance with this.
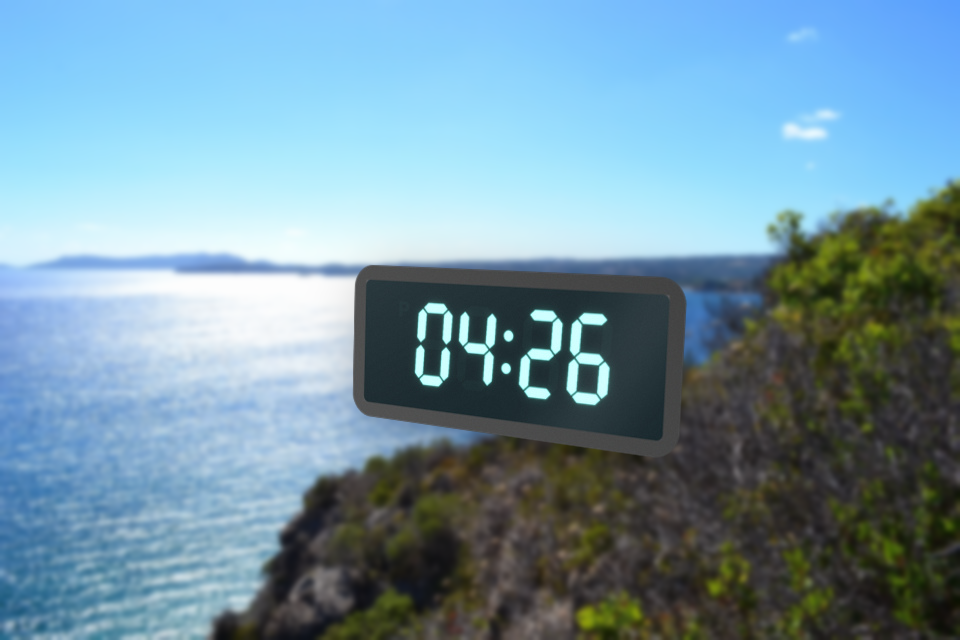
4:26
